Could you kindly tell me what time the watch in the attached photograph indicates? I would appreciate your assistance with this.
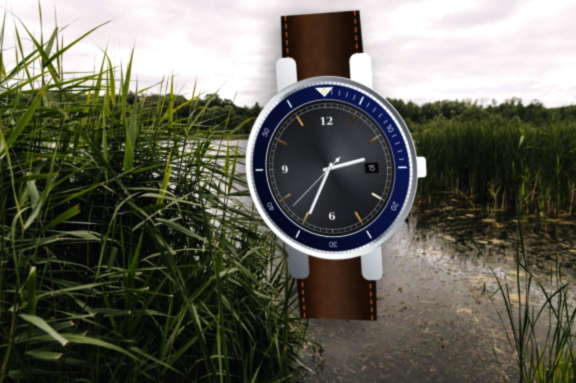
2:34:38
